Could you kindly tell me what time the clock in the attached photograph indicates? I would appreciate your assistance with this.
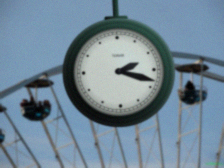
2:18
